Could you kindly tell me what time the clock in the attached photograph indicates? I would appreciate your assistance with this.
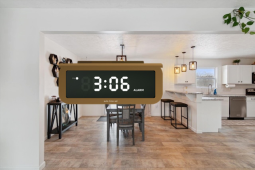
3:06
